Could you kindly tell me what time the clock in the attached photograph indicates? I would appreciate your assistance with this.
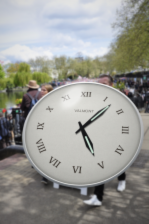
5:07
